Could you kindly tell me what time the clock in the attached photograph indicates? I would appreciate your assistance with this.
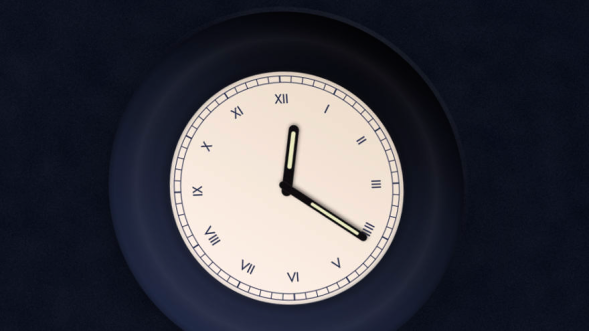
12:21
